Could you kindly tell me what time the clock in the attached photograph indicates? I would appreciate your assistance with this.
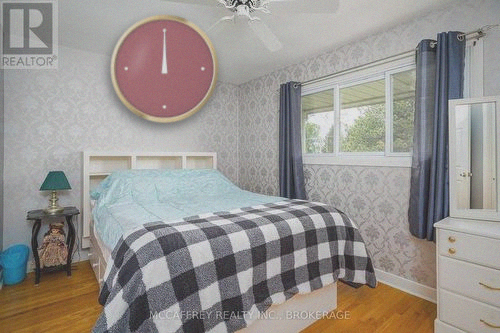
12:00
